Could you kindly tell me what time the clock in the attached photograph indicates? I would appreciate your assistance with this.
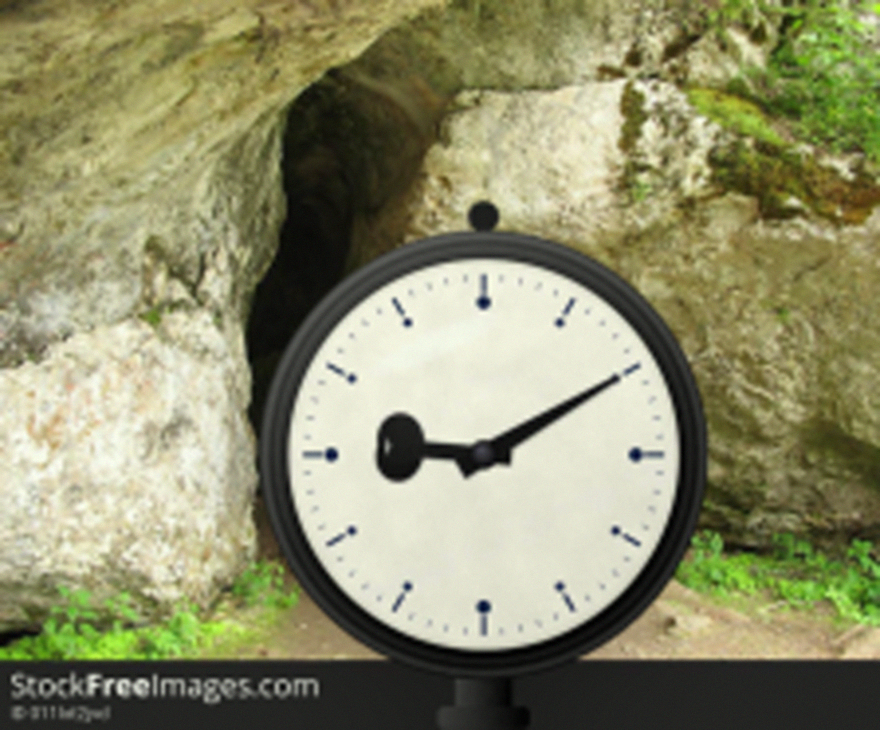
9:10
